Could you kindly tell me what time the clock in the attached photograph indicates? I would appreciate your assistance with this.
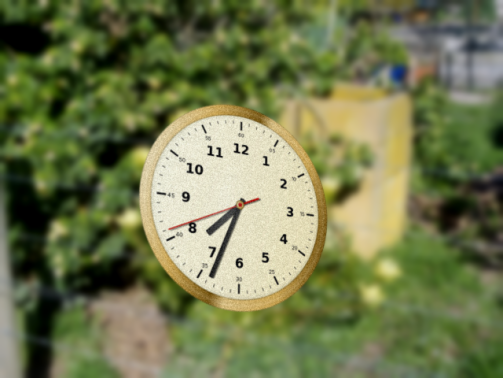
7:33:41
